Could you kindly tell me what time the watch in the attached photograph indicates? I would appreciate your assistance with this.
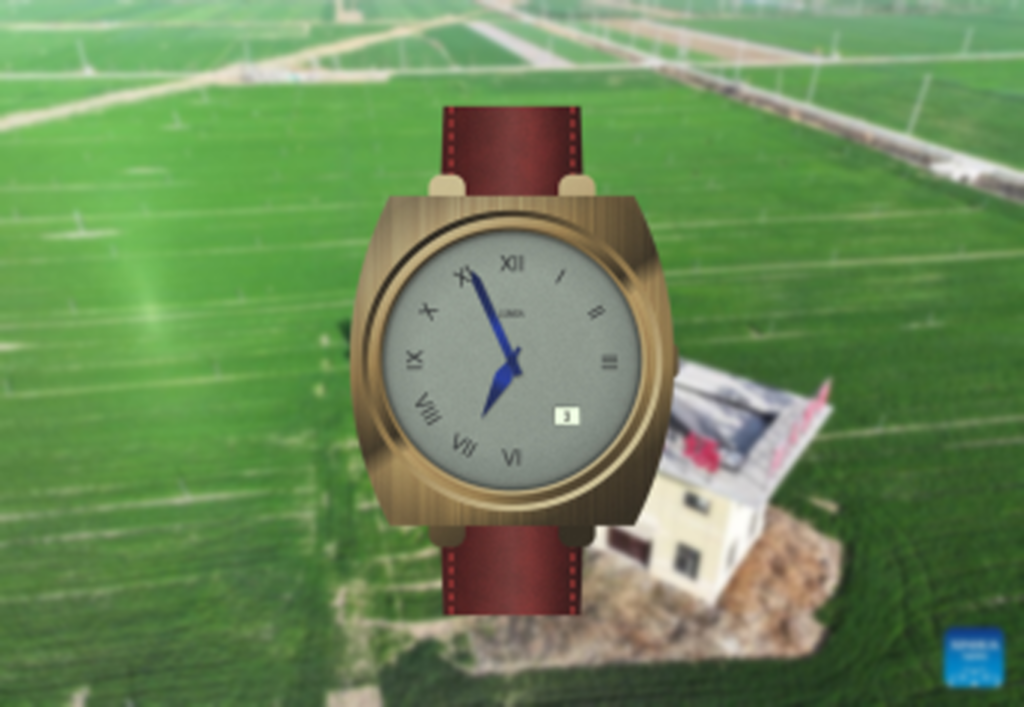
6:56
